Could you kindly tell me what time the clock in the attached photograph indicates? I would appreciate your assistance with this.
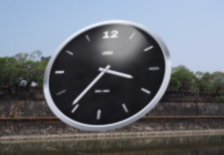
3:36
